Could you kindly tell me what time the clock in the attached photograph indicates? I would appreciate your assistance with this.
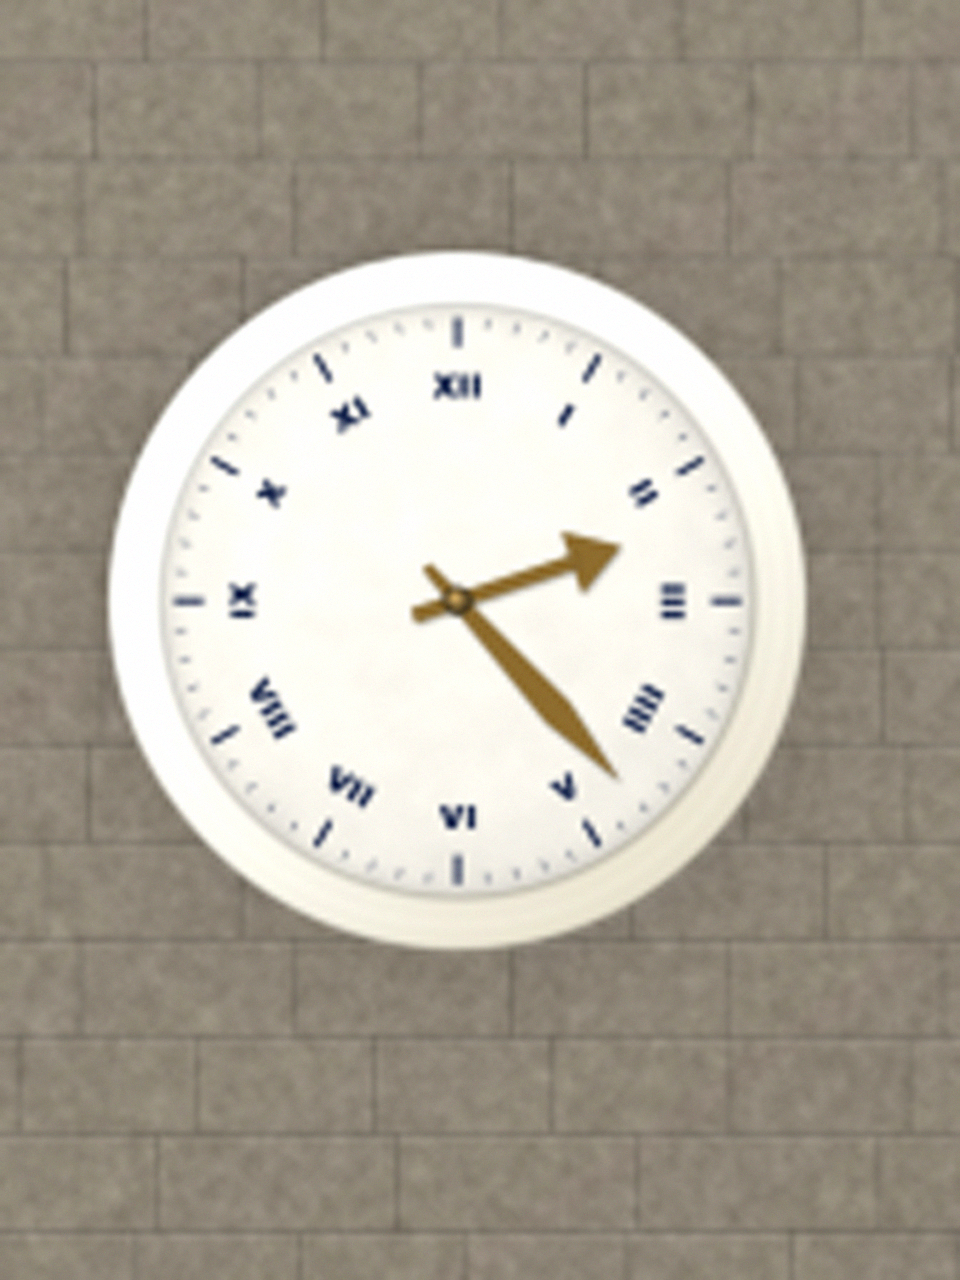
2:23
